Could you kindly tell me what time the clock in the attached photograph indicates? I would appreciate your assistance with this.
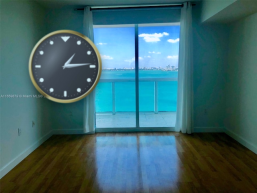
1:14
